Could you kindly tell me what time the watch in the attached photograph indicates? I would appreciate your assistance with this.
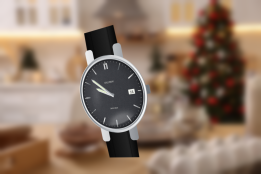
9:52
